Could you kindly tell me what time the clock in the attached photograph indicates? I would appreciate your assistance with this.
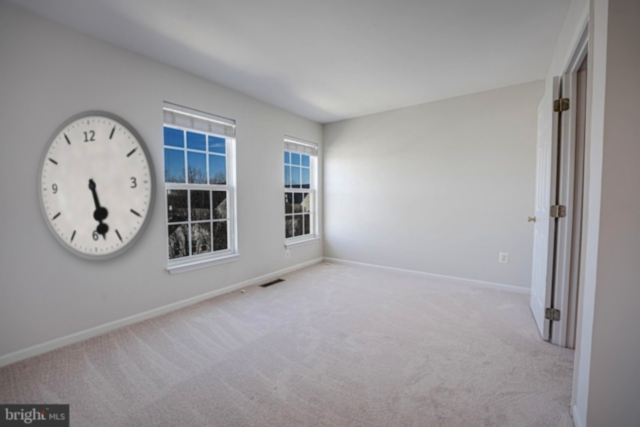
5:28
